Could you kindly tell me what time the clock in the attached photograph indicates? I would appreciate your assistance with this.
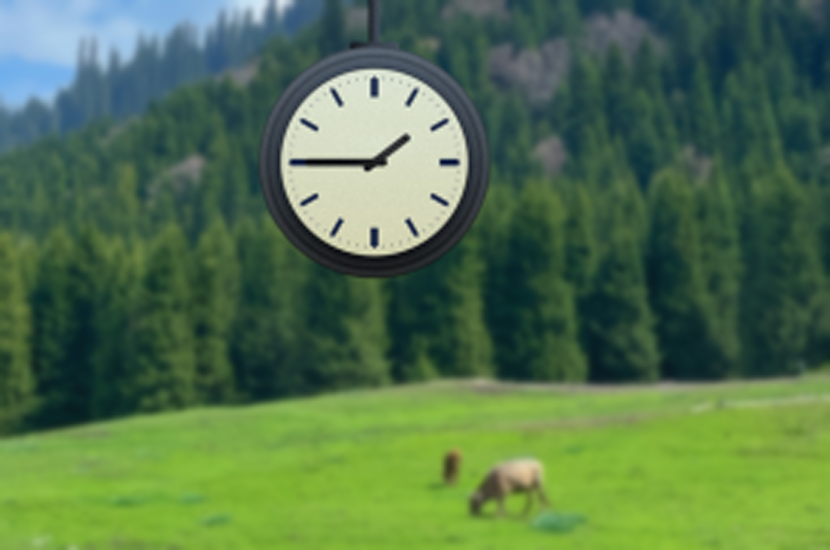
1:45
